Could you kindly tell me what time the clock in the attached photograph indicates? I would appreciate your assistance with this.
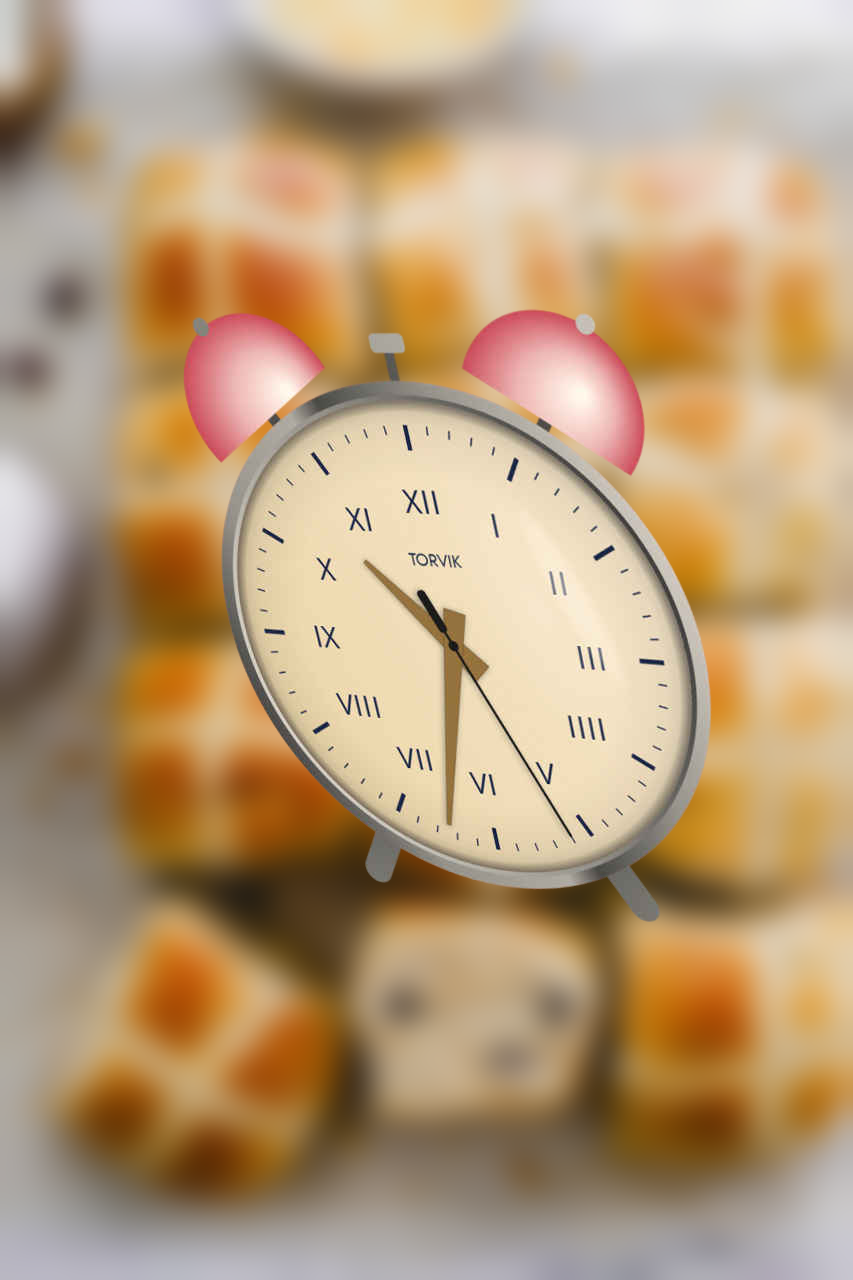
10:32:26
